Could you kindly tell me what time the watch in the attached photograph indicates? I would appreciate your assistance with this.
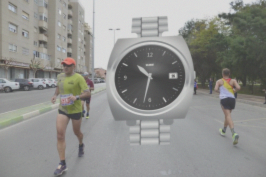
10:32
